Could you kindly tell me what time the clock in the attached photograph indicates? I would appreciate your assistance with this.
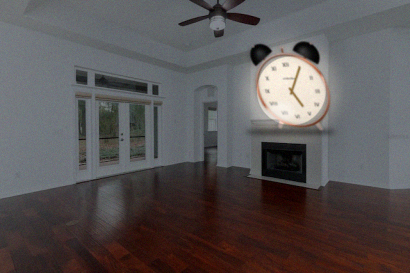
5:05
